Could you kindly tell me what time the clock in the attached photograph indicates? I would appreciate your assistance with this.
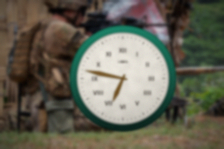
6:47
